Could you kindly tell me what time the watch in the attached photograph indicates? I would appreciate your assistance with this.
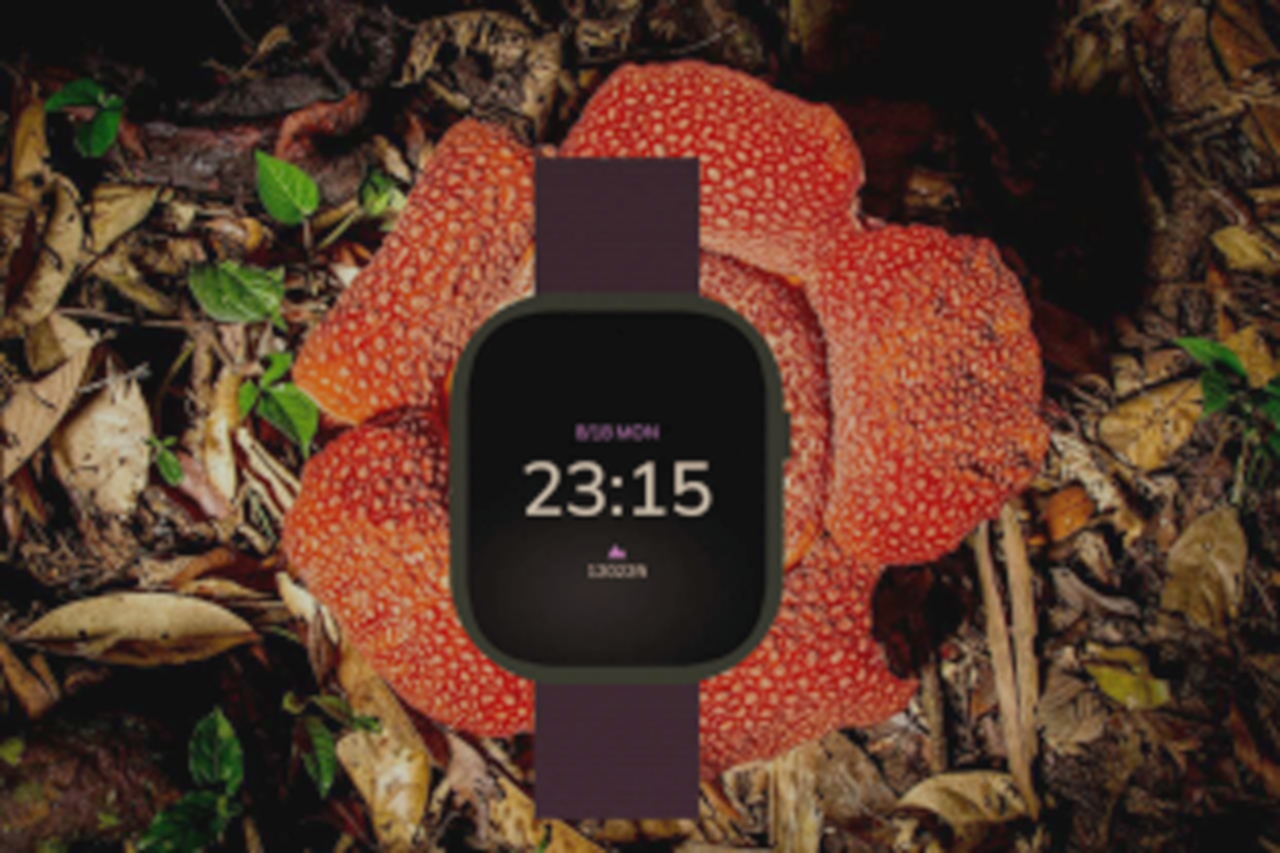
23:15
